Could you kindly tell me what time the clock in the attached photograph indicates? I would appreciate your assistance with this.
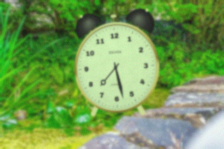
7:28
